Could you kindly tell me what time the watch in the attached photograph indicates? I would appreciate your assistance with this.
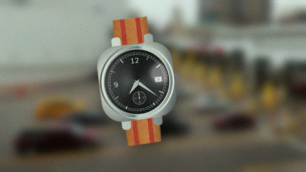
7:22
